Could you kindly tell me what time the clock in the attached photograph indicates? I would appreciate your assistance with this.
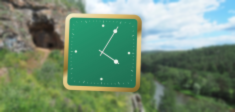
4:05
